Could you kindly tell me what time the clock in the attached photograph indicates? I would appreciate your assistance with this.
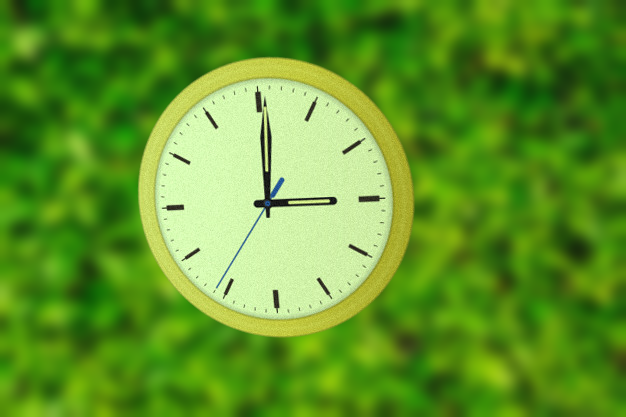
3:00:36
